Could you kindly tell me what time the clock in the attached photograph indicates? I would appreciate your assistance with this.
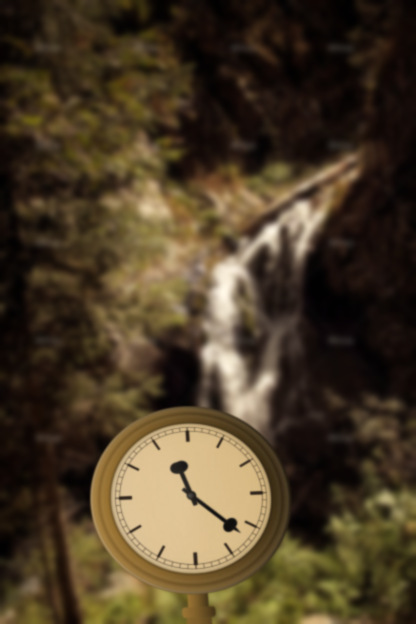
11:22
